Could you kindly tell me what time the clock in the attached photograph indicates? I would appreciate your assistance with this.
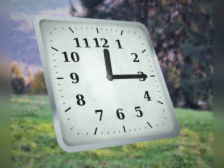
12:15
